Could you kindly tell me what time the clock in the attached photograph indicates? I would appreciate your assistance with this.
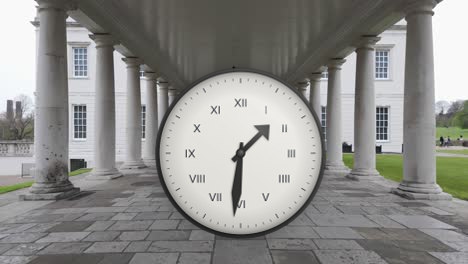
1:31
